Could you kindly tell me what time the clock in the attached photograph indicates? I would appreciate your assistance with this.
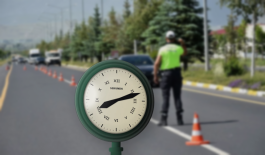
8:12
